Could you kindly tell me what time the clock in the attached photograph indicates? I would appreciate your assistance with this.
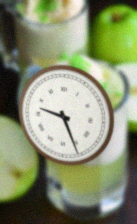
9:26
